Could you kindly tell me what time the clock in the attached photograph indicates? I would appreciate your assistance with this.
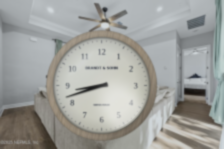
8:42
